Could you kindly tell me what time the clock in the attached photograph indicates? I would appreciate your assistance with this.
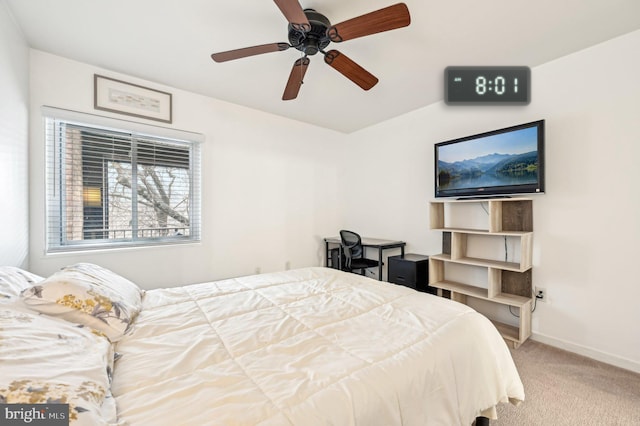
8:01
